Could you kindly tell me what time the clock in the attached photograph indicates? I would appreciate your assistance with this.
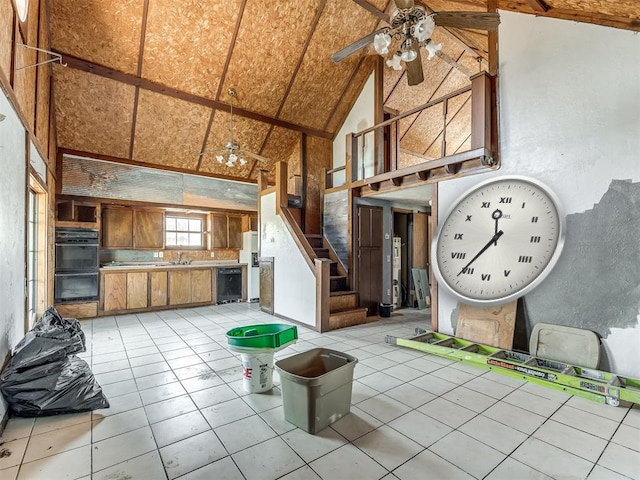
11:36
